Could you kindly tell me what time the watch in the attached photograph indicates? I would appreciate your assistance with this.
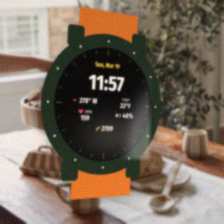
11:57
